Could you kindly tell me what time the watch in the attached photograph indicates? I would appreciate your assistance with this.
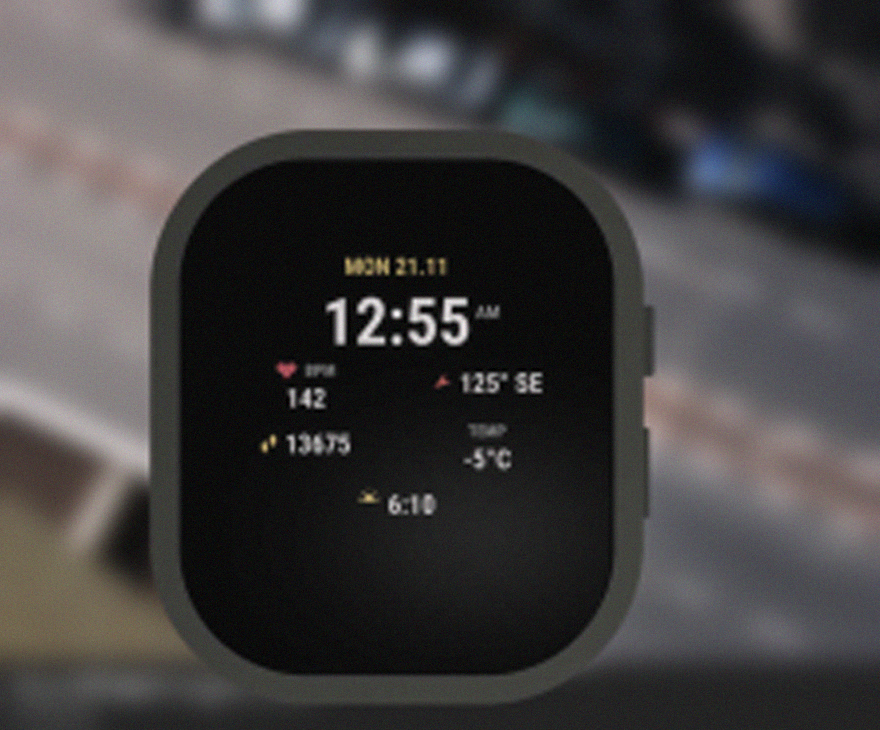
12:55
